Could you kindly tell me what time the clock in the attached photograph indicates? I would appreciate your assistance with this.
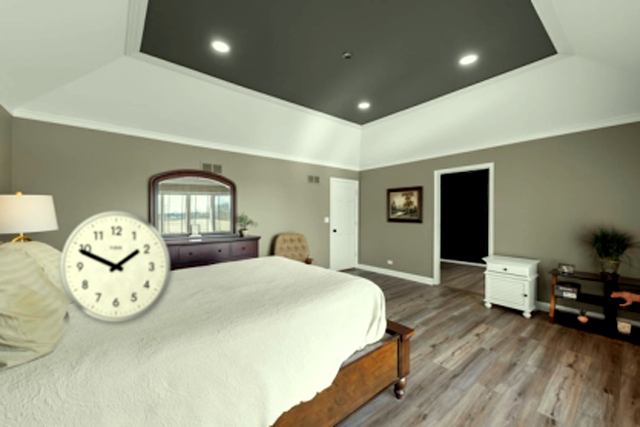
1:49
